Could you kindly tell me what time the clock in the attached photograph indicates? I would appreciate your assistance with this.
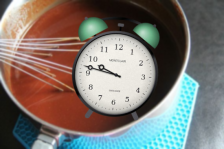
9:47
